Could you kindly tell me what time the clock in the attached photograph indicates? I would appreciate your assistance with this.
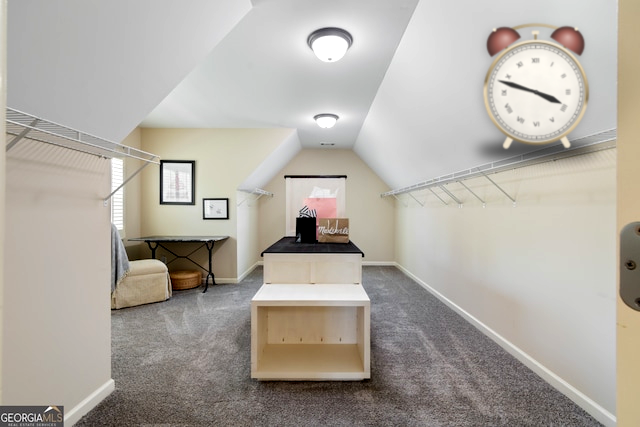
3:48
